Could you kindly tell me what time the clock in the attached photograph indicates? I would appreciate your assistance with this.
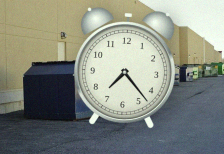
7:23
